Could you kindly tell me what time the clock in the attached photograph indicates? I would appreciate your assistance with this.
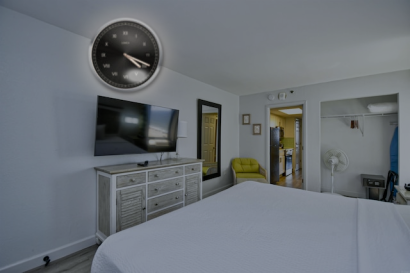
4:19
